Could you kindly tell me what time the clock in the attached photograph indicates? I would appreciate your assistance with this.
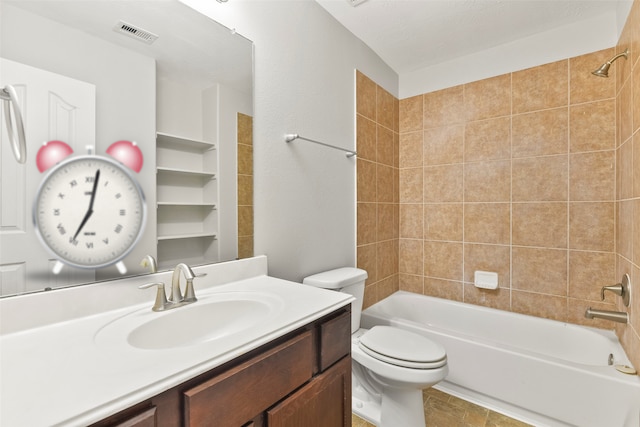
7:02
